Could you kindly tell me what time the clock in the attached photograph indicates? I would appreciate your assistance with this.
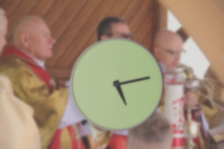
5:13
